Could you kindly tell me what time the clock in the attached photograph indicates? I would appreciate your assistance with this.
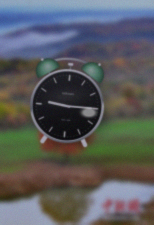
9:15
